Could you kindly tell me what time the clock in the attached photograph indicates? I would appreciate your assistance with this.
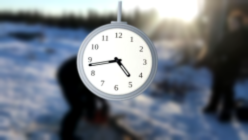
4:43
